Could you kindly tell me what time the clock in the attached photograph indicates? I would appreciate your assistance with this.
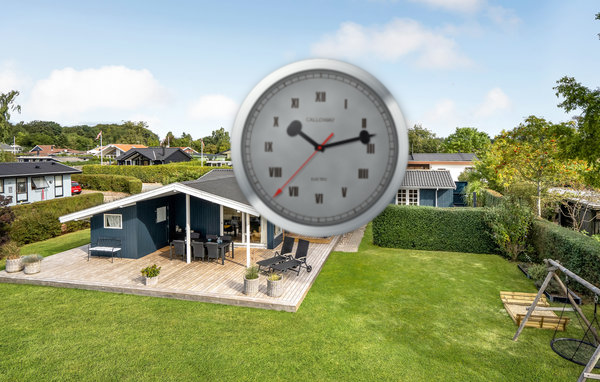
10:12:37
